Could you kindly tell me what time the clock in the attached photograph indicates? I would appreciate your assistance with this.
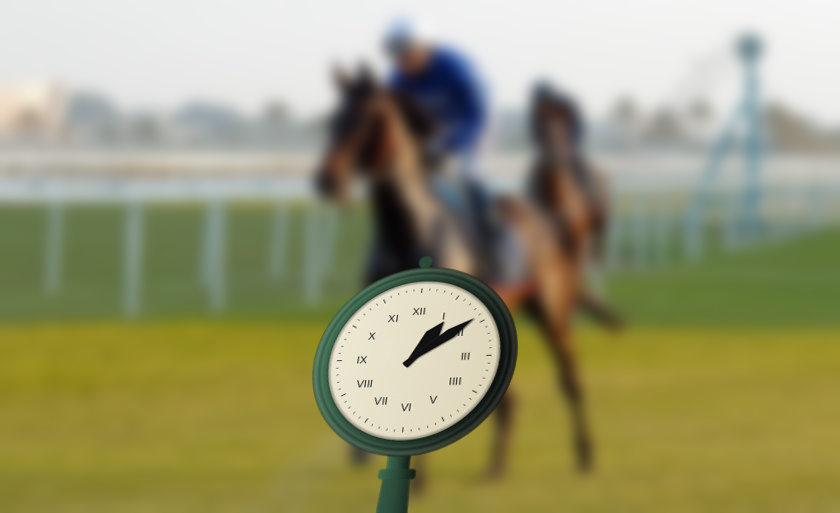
1:09
